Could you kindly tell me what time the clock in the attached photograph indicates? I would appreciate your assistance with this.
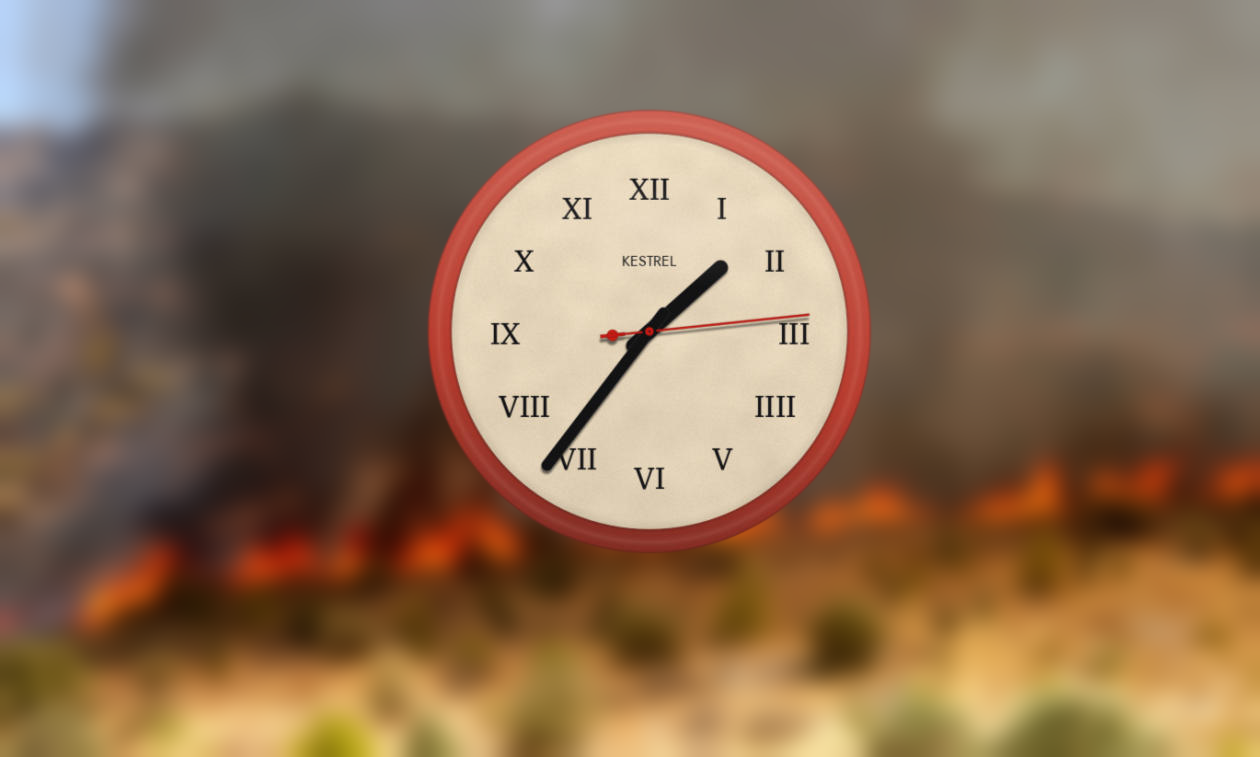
1:36:14
